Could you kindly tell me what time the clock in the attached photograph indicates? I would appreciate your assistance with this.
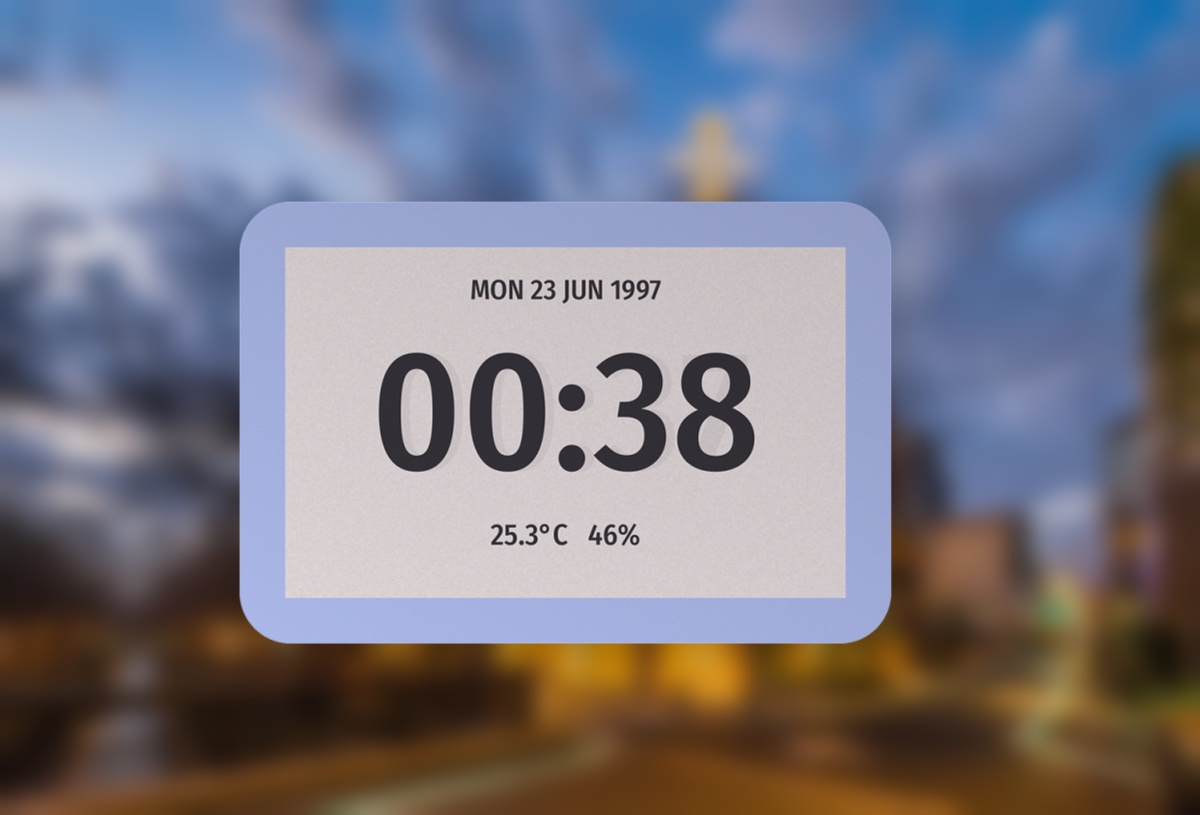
0:38
